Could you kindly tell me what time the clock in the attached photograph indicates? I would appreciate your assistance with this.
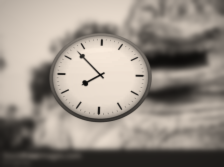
7:53
